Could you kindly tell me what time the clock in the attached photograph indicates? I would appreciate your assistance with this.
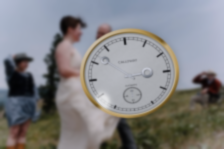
2:52
